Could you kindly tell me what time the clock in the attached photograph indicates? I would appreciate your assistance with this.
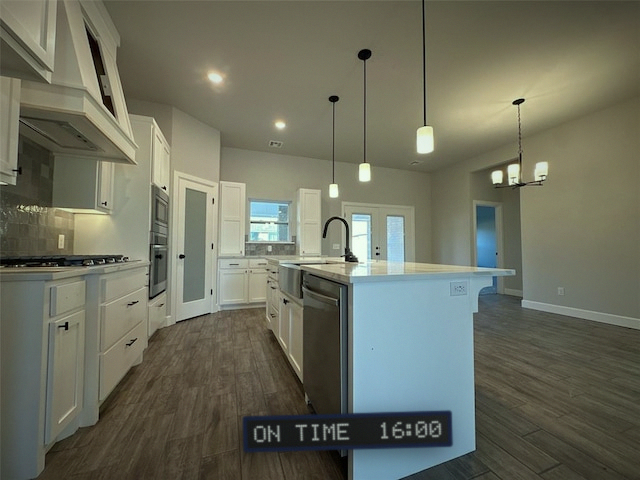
16:00
